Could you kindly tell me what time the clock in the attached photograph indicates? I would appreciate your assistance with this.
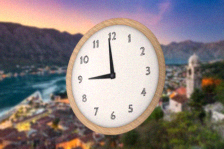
8:59
